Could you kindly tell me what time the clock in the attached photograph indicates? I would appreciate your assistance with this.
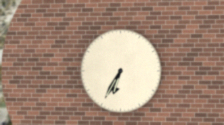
6:35
